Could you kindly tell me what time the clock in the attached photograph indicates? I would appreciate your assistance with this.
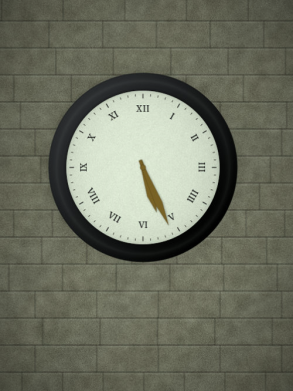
5:26
